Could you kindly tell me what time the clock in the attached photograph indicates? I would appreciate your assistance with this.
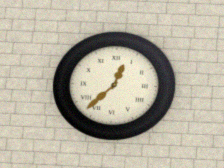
12:37
